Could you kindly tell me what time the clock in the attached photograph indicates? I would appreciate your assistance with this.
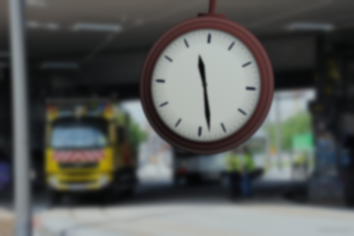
11:28
